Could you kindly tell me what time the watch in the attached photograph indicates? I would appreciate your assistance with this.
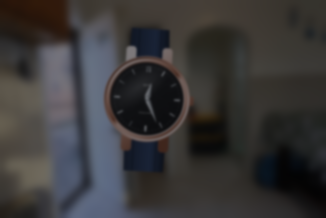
12:26
